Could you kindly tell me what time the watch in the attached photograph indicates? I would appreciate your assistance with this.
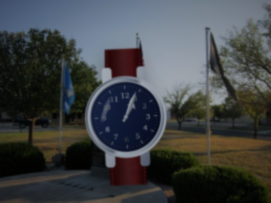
1:04
